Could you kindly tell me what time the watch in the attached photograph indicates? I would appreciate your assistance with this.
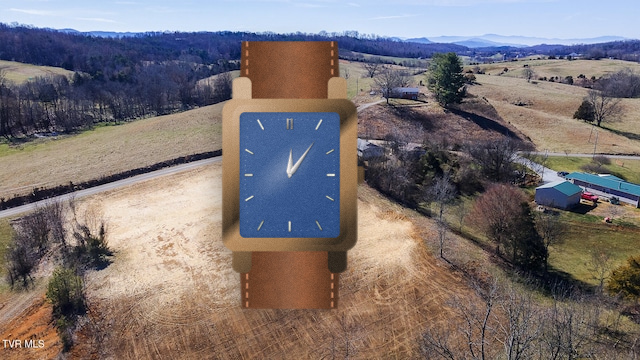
12:06
